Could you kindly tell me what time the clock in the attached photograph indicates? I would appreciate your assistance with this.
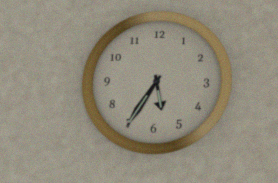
5:35
